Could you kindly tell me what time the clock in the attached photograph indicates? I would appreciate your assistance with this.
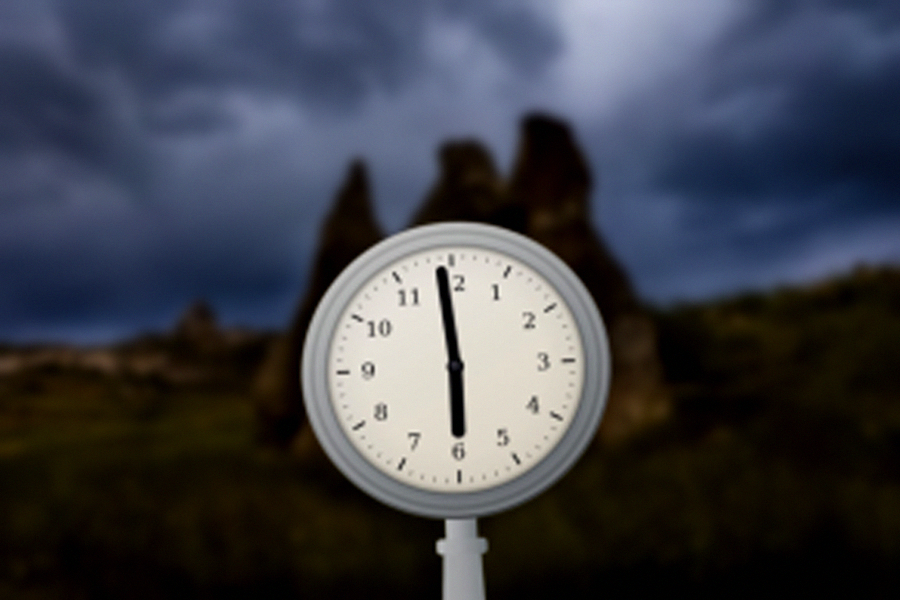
5:59
